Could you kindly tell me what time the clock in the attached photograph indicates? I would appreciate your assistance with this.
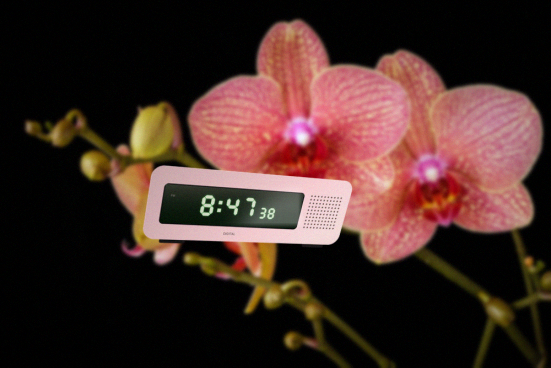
8:47:38
